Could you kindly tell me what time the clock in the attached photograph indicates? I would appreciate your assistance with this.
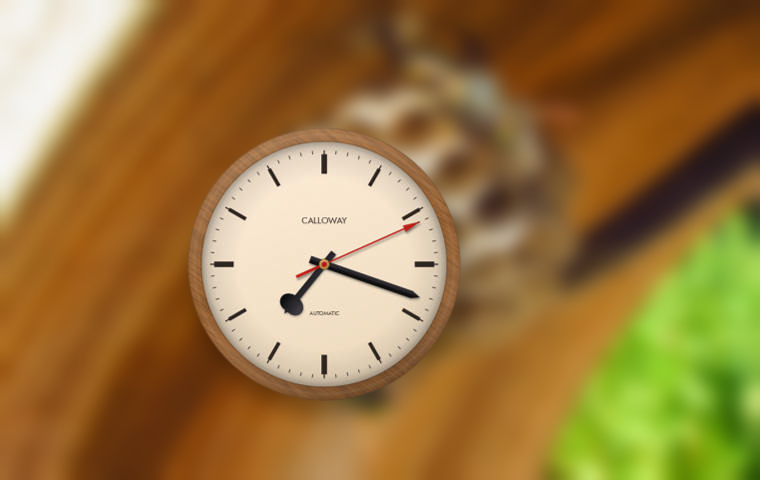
7:18:11
